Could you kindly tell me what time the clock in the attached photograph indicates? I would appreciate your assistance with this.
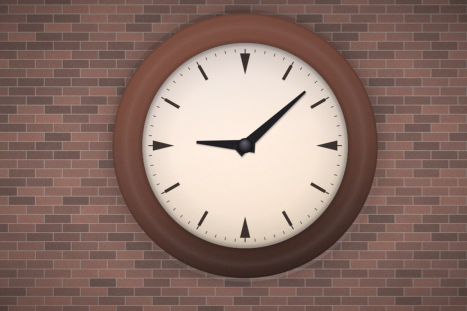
9:08
